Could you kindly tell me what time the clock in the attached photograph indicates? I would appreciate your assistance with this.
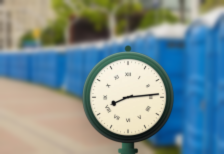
8:14
